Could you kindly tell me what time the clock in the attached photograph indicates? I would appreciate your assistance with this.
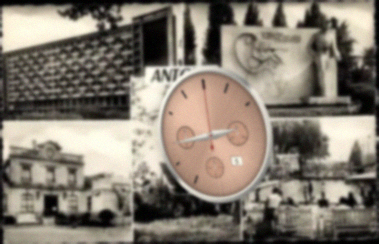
2:44
